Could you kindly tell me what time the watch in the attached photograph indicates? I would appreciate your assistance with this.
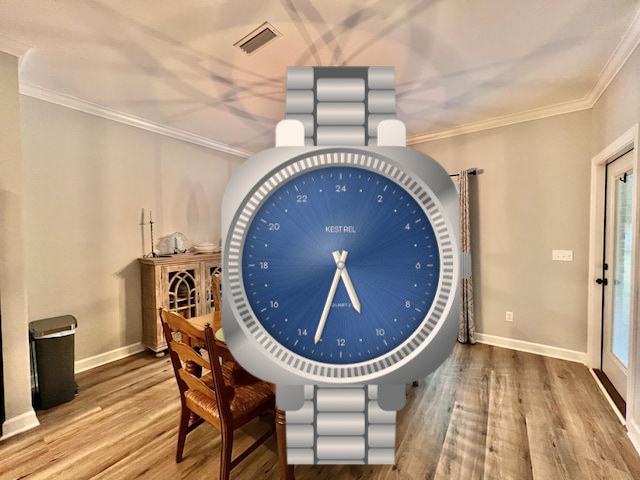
10:33
